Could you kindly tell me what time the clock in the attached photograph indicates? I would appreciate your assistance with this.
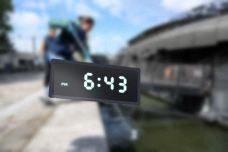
6:43
